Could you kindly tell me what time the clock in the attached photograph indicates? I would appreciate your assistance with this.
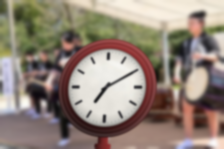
7:10
